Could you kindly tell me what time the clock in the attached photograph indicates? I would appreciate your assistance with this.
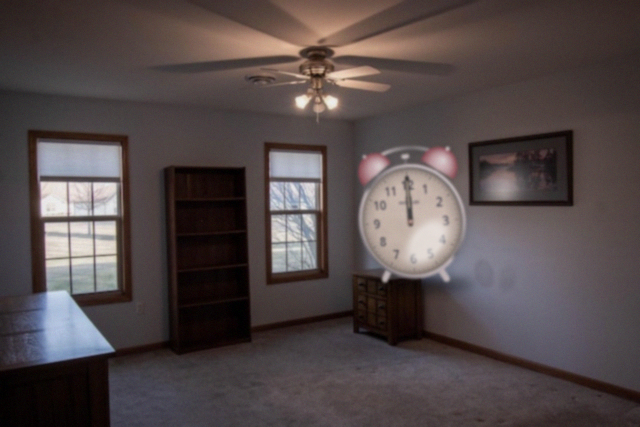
12:00
